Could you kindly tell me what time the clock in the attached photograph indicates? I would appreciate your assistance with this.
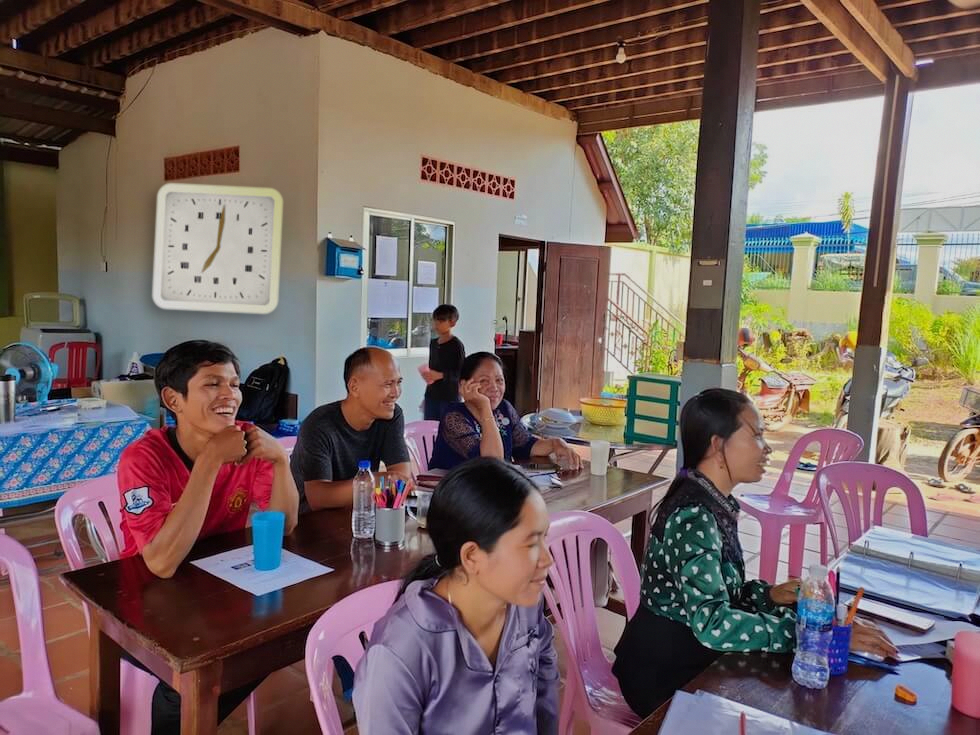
7:01
